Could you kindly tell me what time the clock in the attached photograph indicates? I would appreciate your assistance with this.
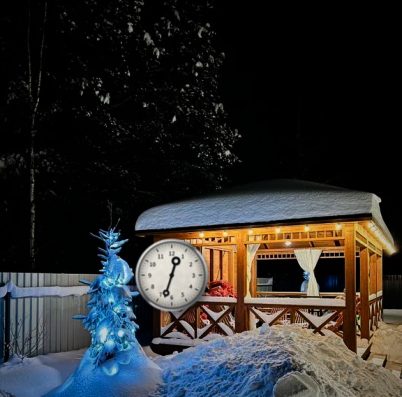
12:33
